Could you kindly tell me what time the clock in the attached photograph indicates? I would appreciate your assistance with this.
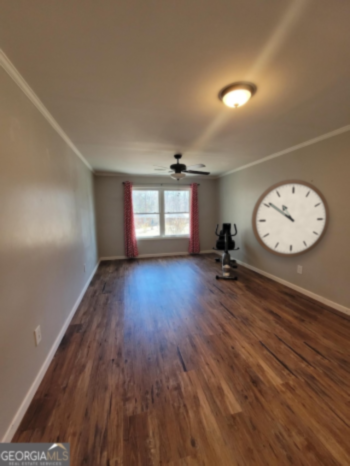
10:51
